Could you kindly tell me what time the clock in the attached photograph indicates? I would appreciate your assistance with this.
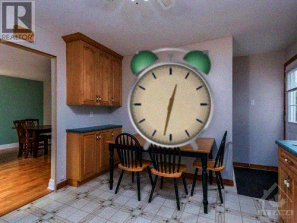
12:32
